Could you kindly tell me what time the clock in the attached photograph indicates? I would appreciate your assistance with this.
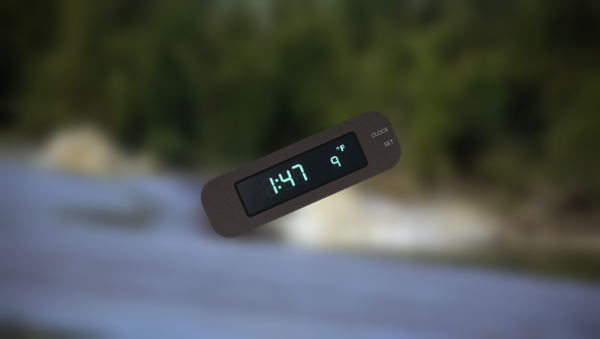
1:47
